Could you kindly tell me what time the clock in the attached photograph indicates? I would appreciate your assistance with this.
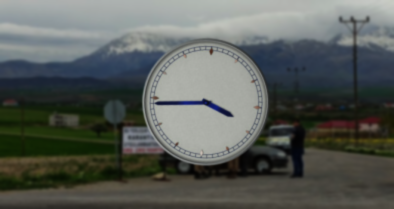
3:44
